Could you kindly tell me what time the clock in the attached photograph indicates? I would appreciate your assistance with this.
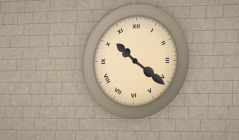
10:21
